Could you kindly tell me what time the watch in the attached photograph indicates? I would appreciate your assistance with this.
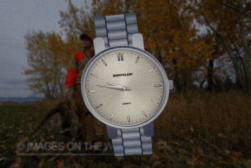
9:47
